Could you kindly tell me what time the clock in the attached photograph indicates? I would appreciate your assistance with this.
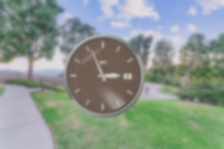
2:56
